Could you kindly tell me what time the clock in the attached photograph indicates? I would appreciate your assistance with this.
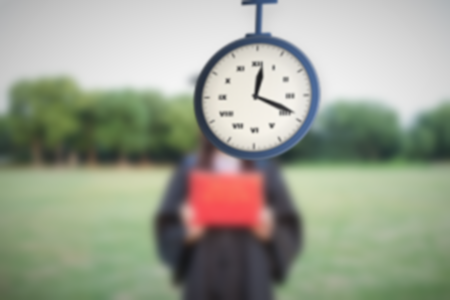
12:19
